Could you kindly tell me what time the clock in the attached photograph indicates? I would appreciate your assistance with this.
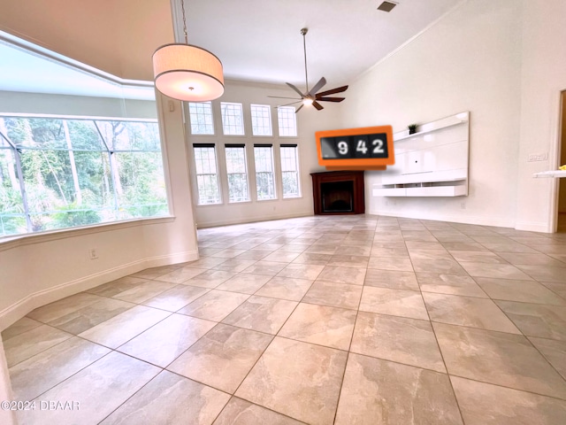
9:42
